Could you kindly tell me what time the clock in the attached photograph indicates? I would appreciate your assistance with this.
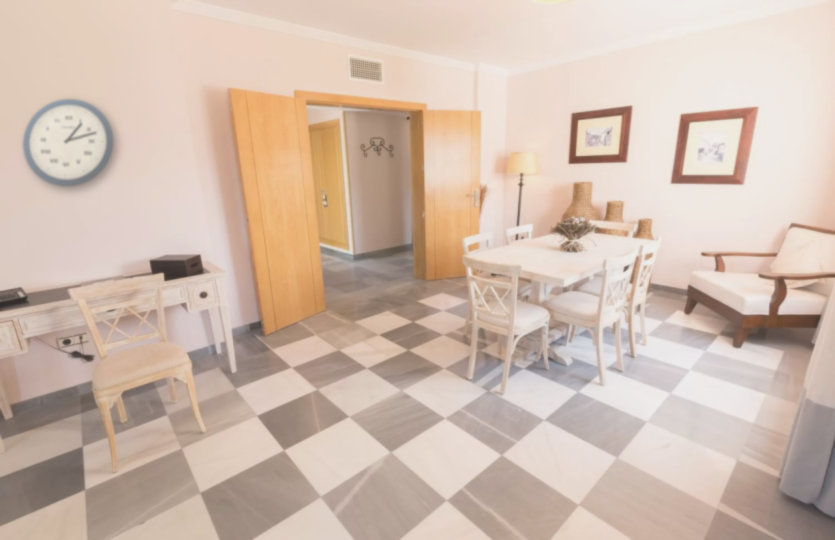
1:12
